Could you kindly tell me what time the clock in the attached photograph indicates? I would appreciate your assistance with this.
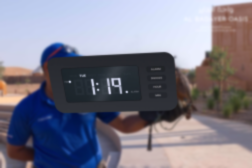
1:19
